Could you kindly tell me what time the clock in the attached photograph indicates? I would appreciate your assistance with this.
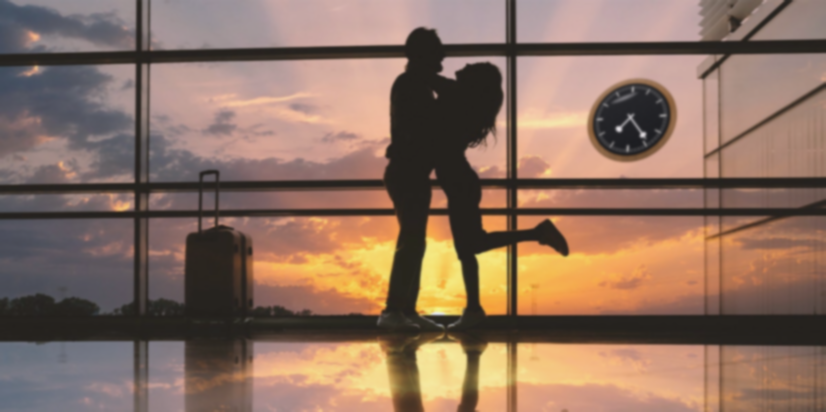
7:24
